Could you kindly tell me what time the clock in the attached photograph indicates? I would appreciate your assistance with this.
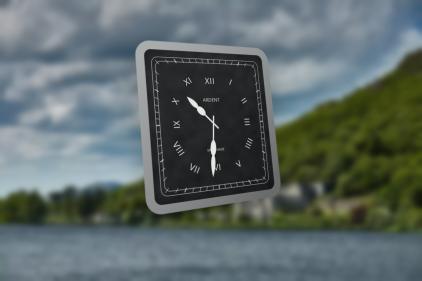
10:31
